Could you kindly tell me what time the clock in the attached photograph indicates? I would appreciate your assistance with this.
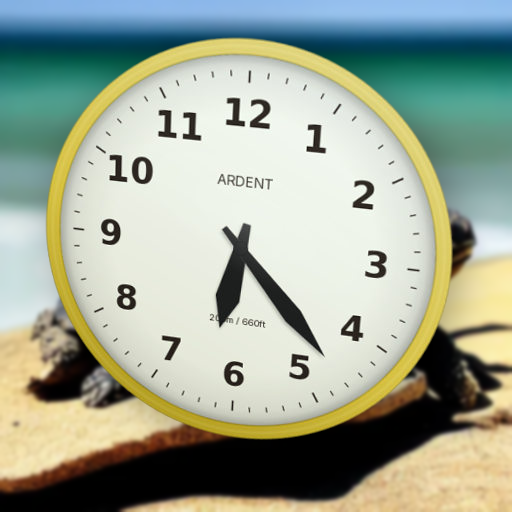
6:23
